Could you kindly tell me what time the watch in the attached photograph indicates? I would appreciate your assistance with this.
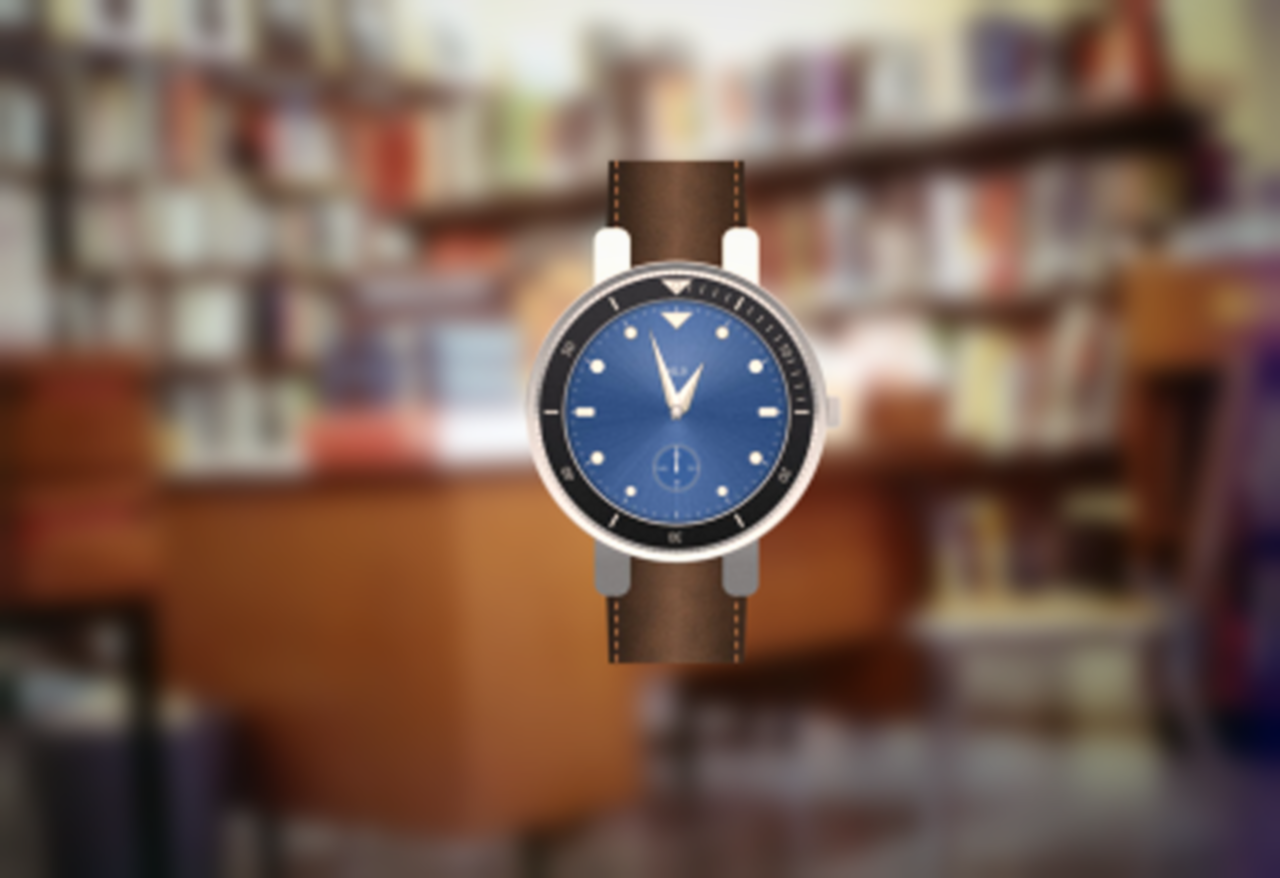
12:57
